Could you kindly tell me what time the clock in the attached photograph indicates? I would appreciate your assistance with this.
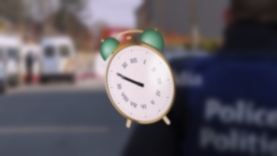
9:50
